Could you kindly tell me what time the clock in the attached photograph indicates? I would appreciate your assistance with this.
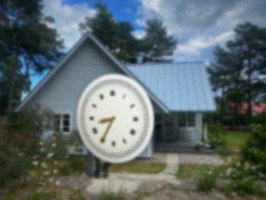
8:35
